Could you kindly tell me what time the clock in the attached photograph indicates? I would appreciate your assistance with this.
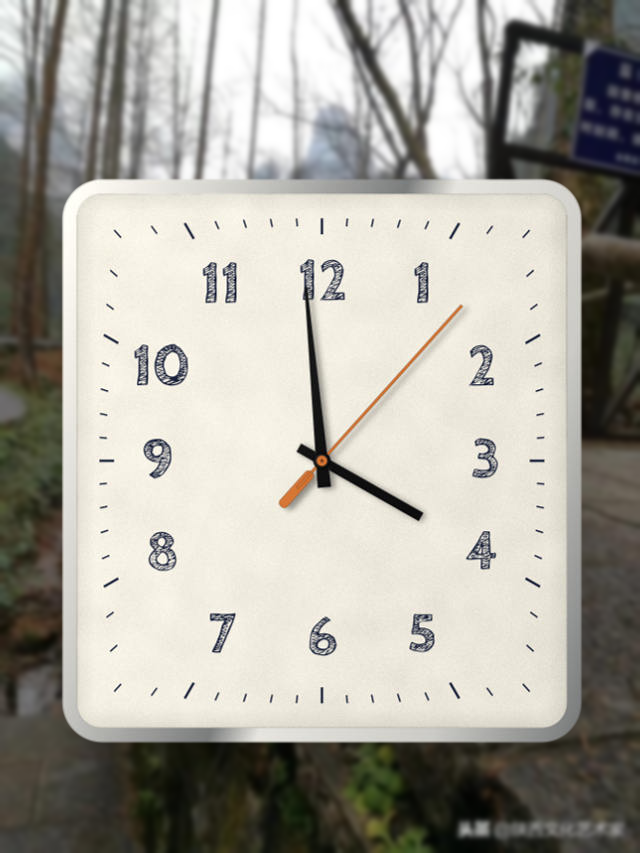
3:59:07
